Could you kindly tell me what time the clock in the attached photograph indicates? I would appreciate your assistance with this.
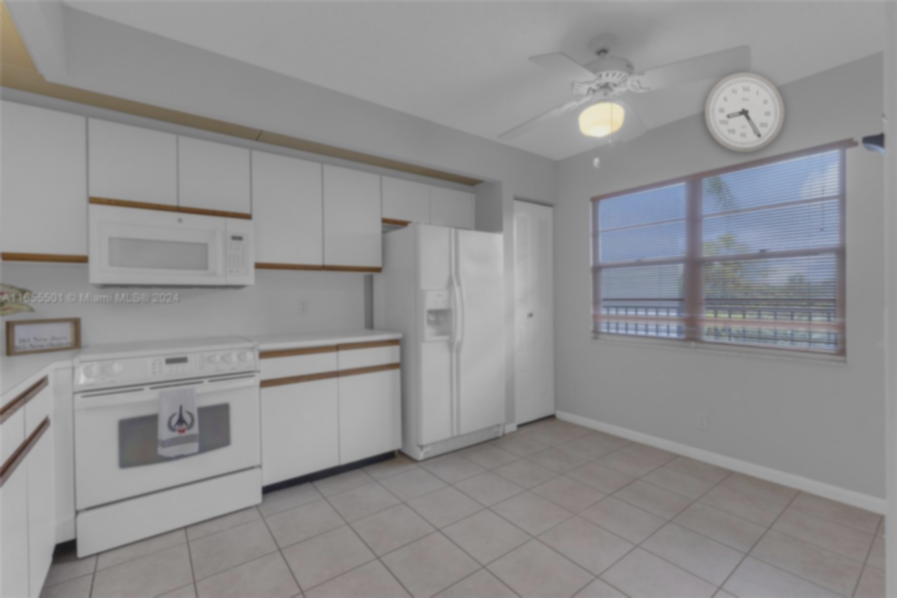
8:24
